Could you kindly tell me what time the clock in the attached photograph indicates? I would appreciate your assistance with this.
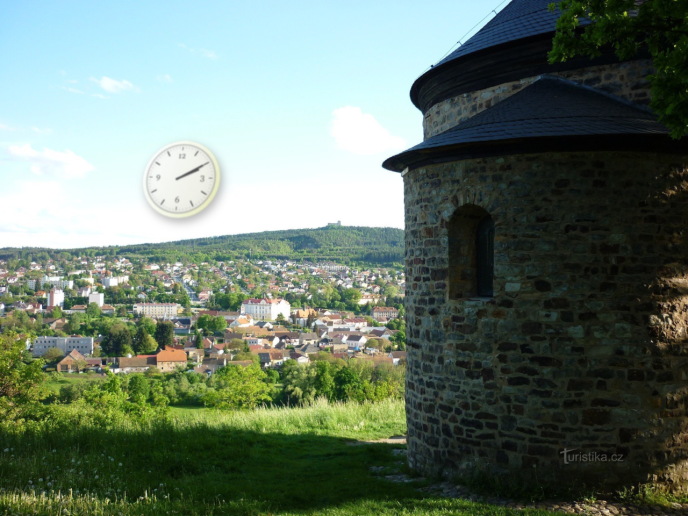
2:10
